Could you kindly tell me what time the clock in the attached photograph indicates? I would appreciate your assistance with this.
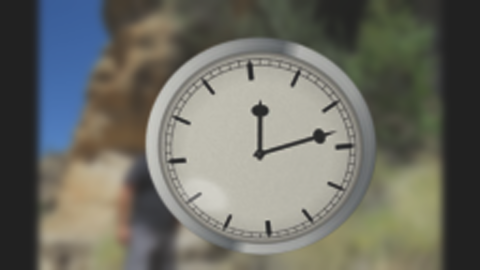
12:13
